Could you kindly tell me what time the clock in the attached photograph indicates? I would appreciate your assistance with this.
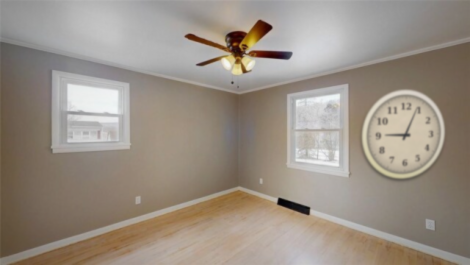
9:04
